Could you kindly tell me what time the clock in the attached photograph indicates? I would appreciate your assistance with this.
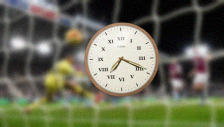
7:19
